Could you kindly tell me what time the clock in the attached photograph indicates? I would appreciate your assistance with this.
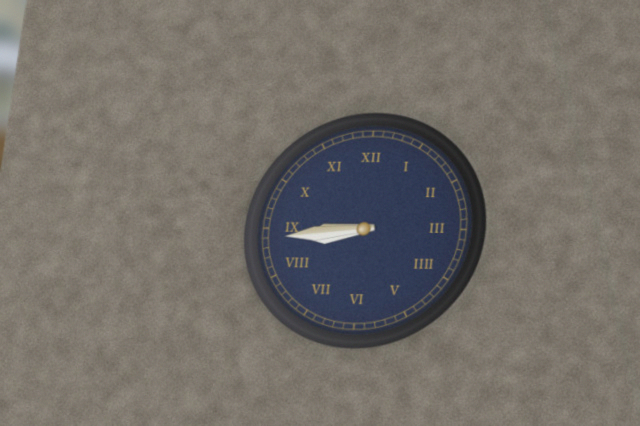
8:44
